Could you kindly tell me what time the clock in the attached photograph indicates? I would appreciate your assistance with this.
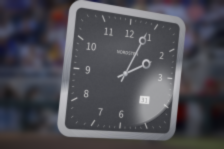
2:04
